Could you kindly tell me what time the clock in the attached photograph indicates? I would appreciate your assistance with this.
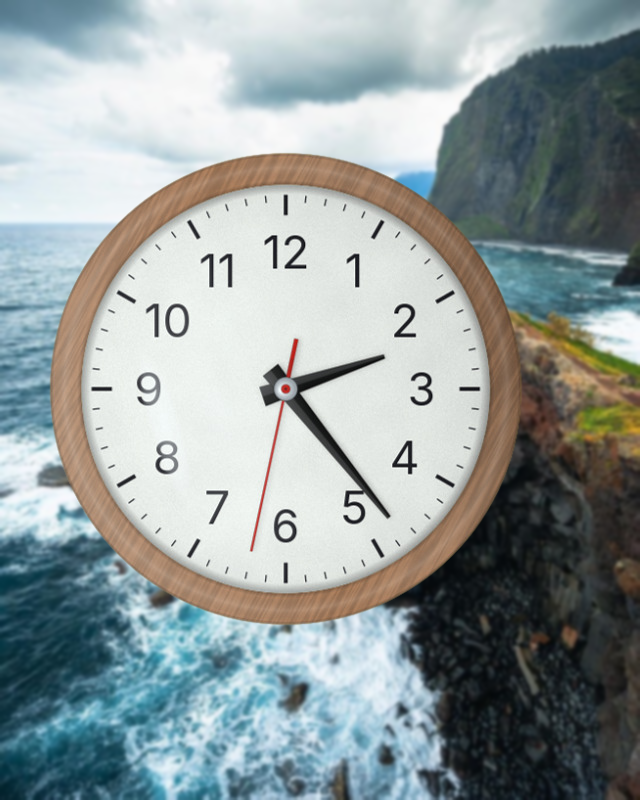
2:23:32
